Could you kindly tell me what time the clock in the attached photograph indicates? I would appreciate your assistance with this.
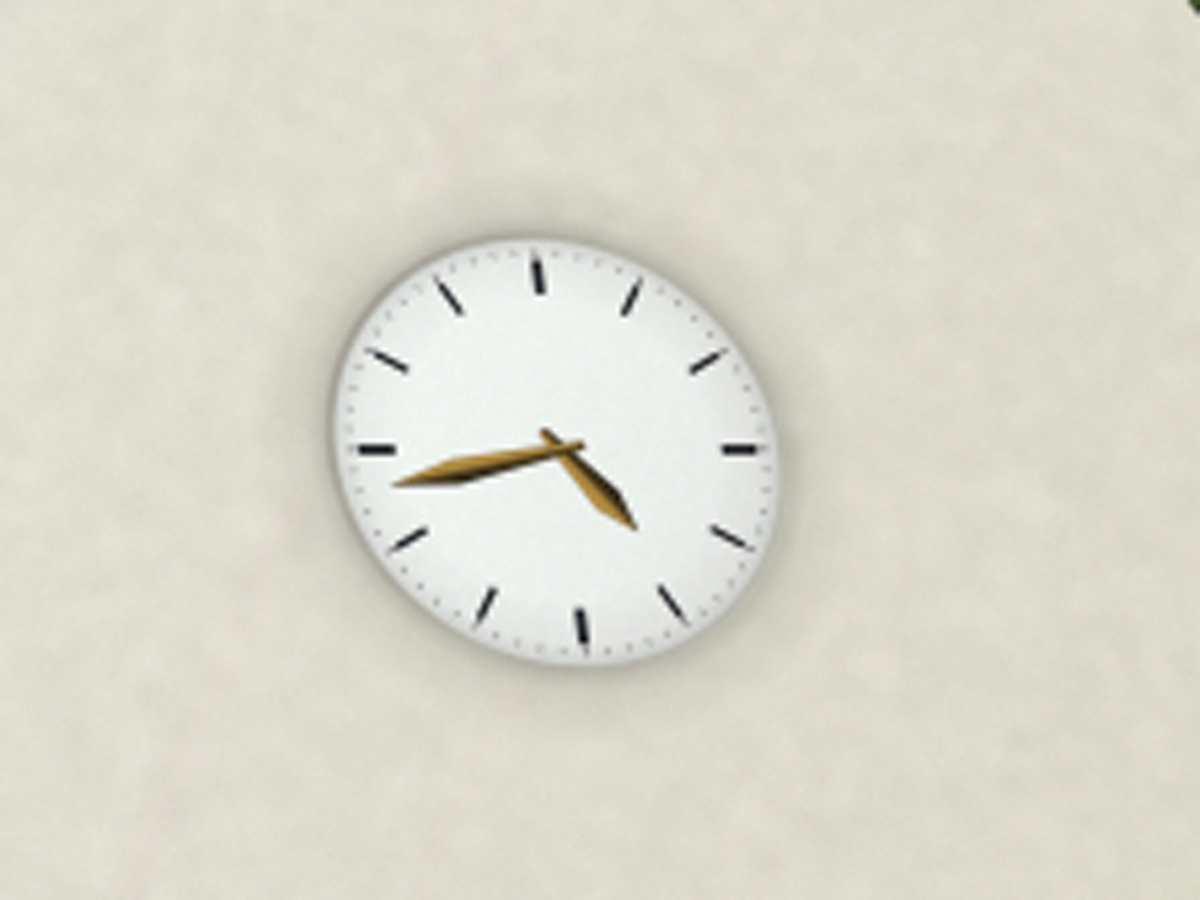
4:43
